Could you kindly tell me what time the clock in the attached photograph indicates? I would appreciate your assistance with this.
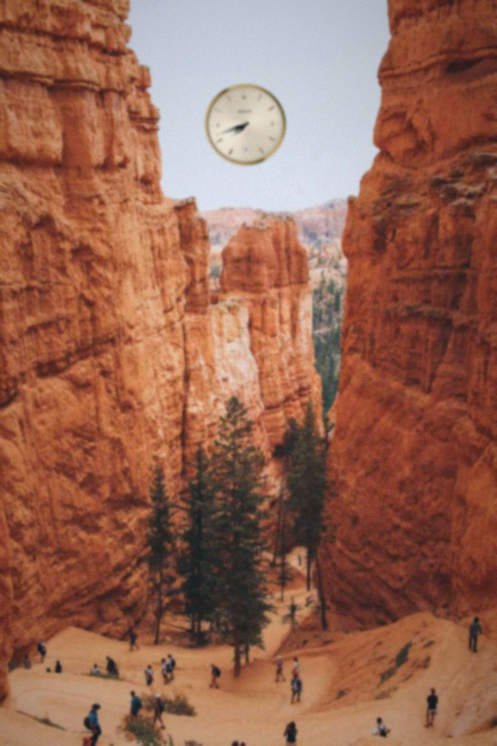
7:42
